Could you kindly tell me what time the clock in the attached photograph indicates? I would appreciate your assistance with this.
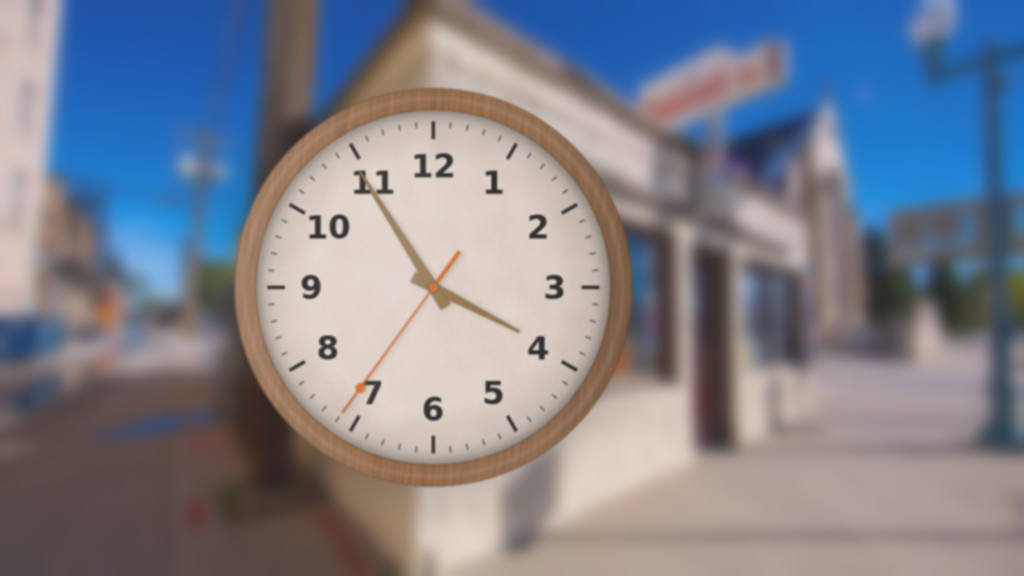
3:54:36
